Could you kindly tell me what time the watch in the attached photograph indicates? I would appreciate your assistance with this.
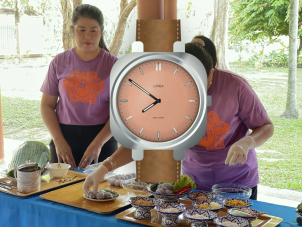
7:51
